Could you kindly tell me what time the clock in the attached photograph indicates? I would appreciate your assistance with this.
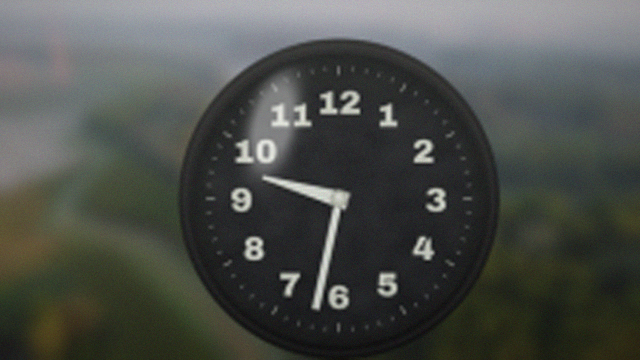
9:32
